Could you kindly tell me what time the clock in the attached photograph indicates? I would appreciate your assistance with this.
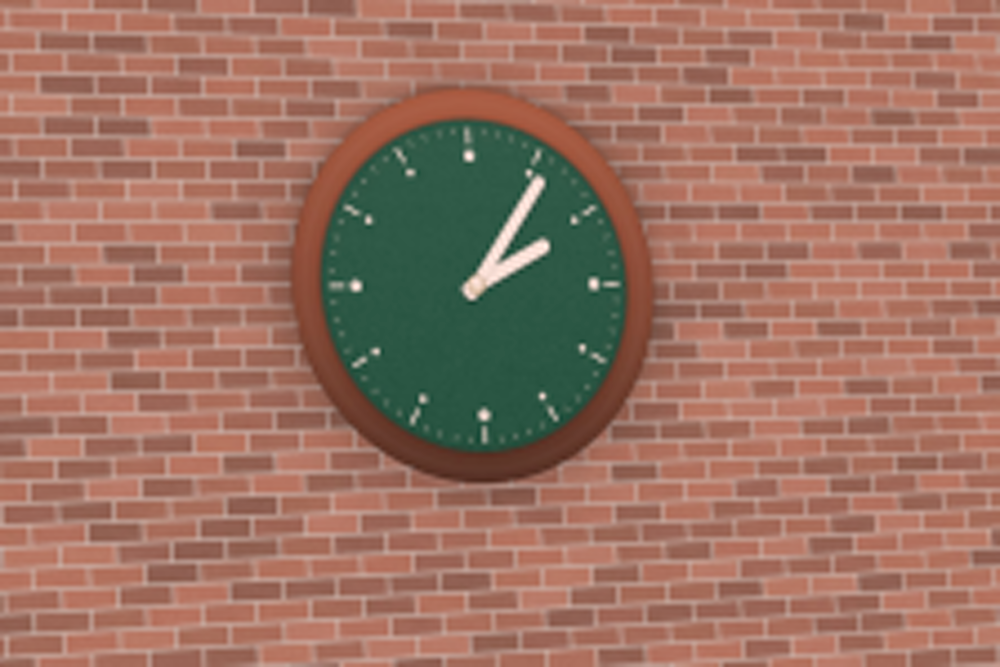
2:06
